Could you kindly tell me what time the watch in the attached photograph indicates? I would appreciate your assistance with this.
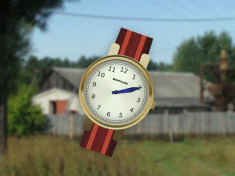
2:10
